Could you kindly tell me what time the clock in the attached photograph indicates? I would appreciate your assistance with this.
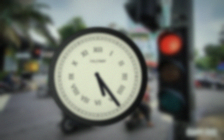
5:24
